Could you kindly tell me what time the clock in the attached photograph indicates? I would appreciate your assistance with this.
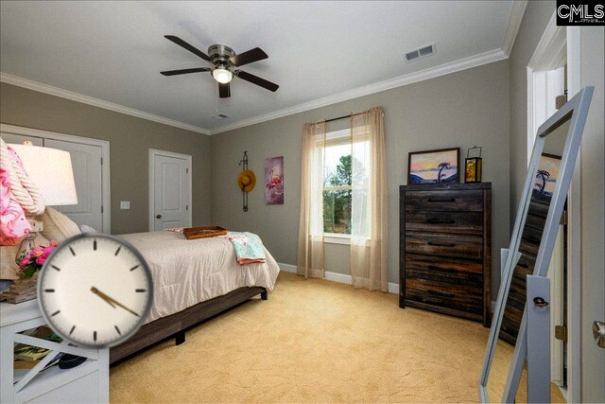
4:20
